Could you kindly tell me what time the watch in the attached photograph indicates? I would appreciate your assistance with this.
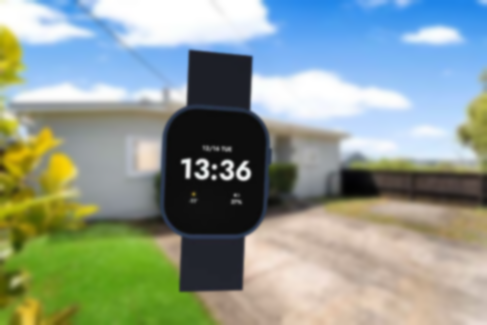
13:36
